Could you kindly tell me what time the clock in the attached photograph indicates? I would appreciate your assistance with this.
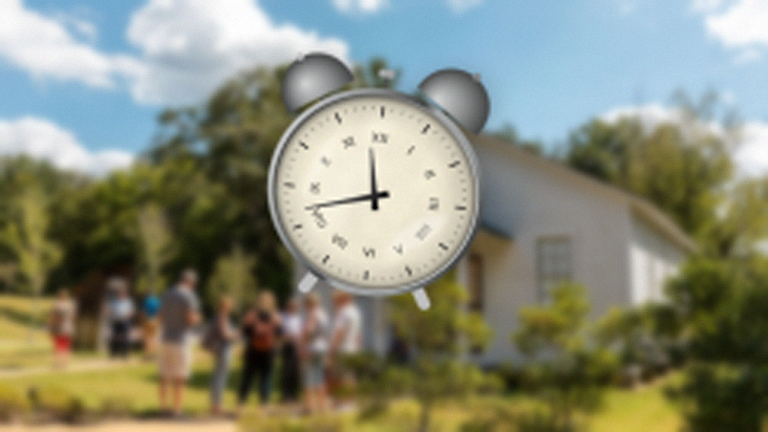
11:42
